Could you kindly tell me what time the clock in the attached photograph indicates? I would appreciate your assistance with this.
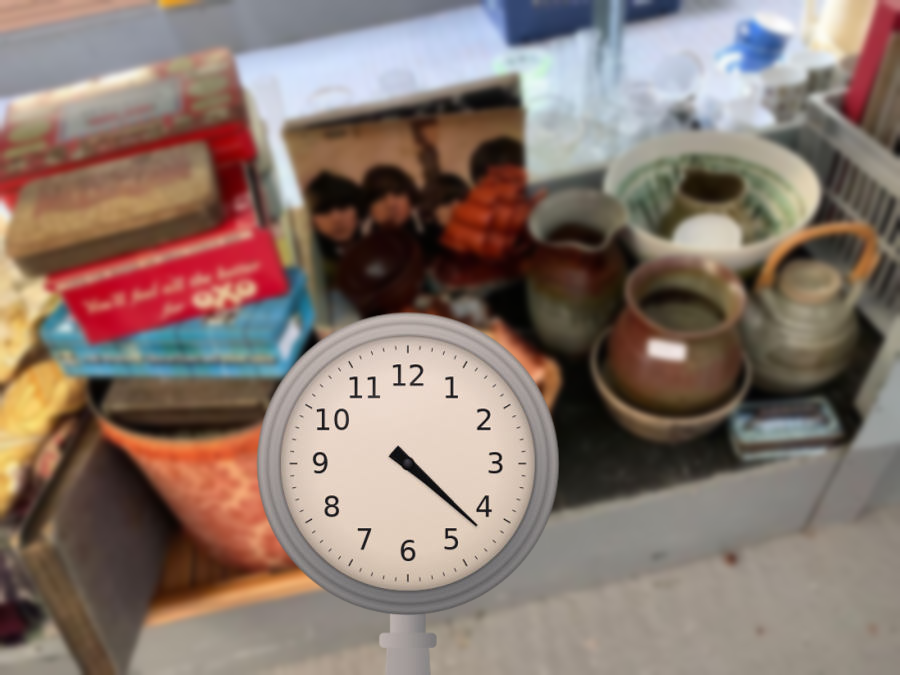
4:22
